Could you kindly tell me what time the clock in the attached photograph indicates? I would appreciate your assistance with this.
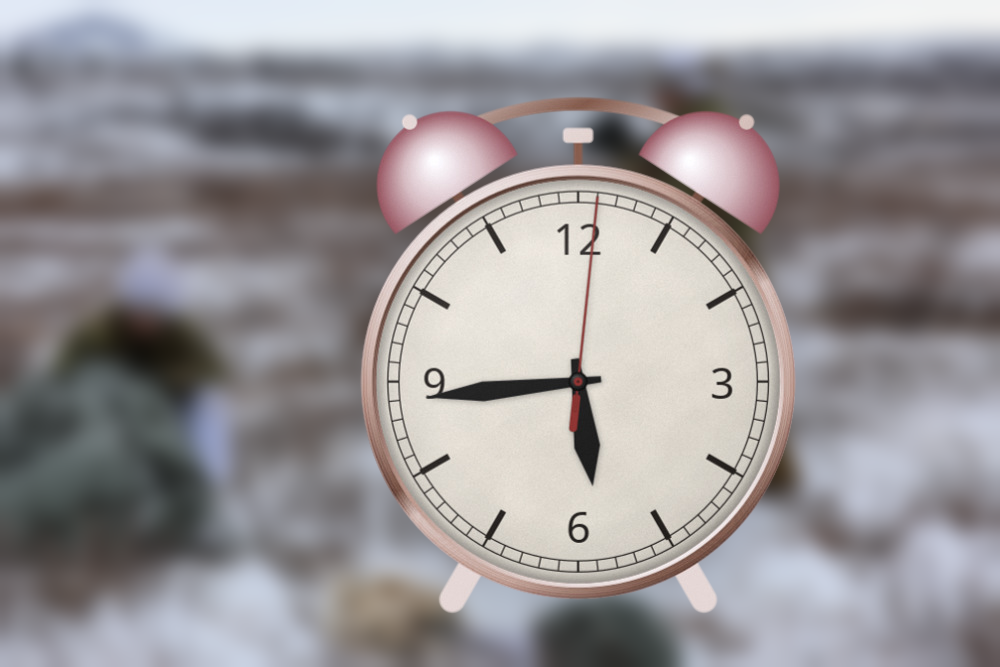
5:44:01
